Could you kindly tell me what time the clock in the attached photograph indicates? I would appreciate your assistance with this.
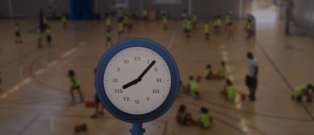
8:07
